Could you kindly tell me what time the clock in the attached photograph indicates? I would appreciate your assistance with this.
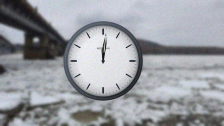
12:01
